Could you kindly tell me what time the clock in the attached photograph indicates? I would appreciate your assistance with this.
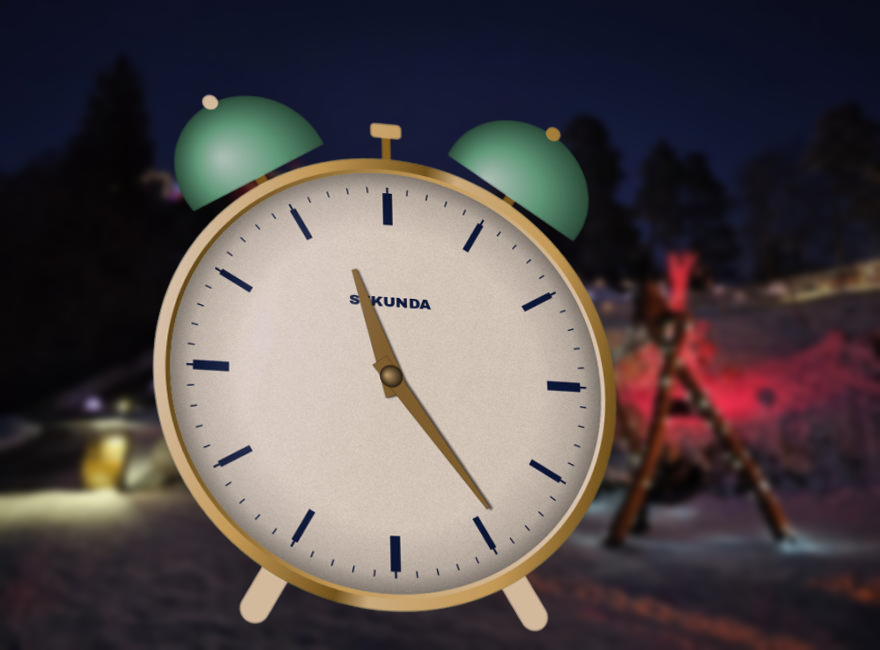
11:24
